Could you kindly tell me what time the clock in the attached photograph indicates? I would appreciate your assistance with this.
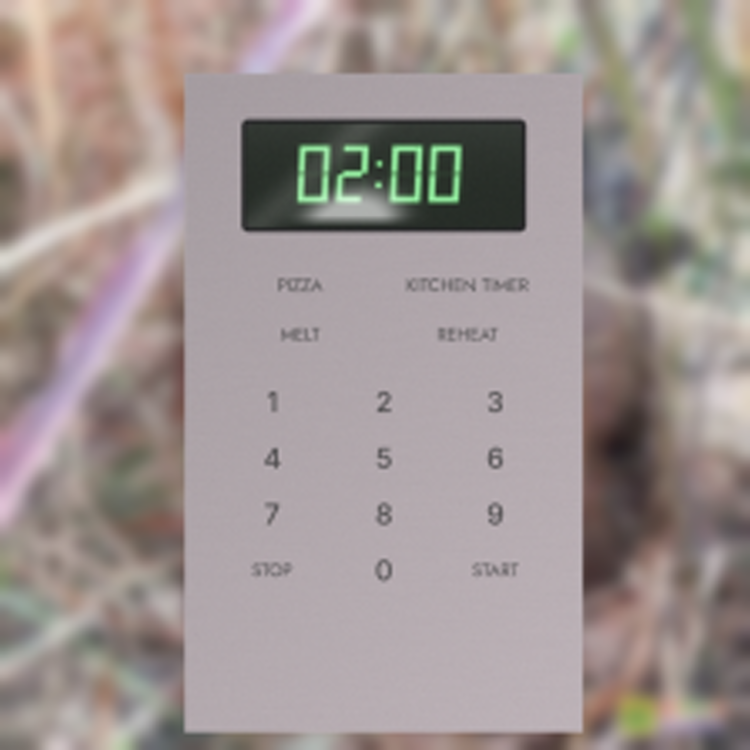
2:00
